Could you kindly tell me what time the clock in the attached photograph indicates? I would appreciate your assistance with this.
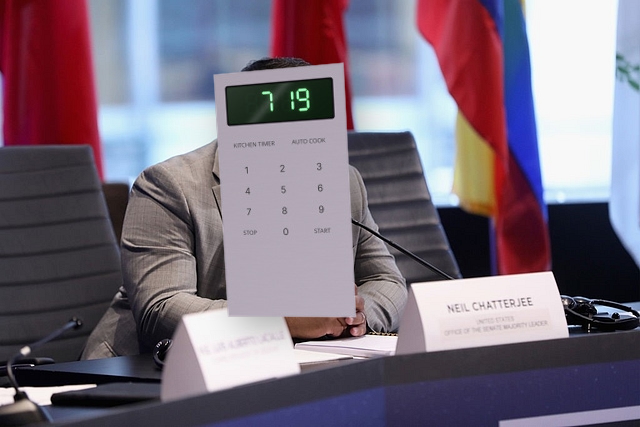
7:19
